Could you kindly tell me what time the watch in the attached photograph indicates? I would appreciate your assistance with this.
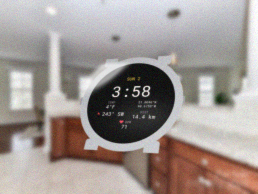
3:58
